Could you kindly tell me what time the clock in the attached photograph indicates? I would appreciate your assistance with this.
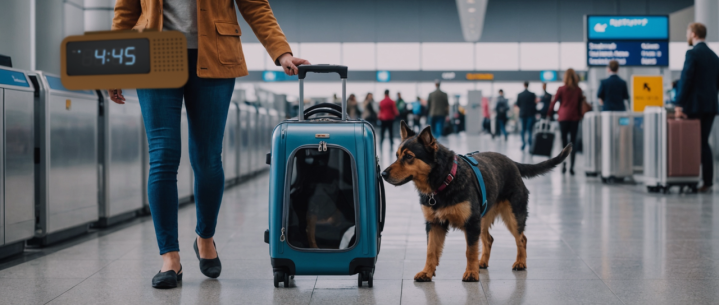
4:45
